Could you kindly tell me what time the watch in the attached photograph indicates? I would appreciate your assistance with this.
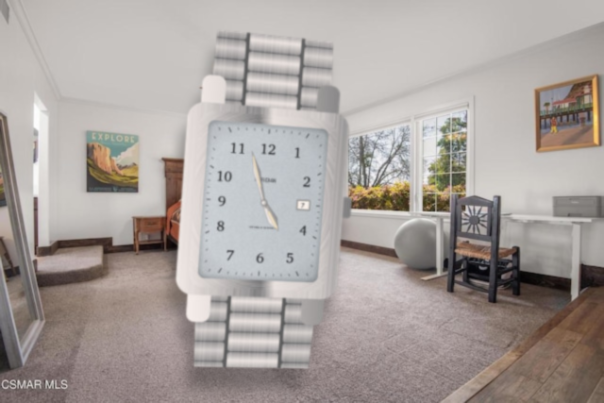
4:57
